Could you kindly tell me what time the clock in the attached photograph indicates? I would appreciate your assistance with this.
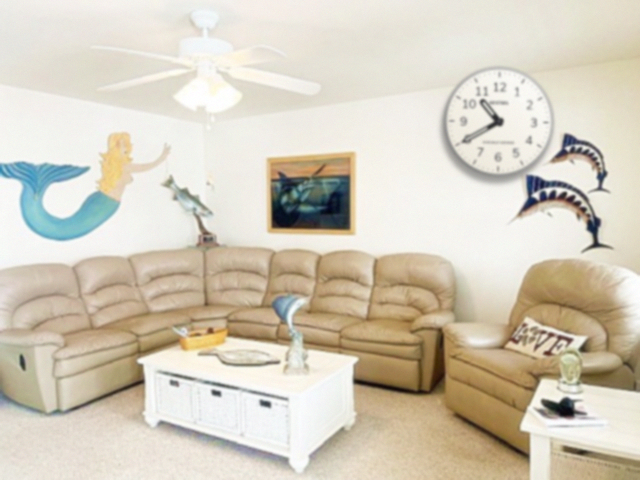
10:40
